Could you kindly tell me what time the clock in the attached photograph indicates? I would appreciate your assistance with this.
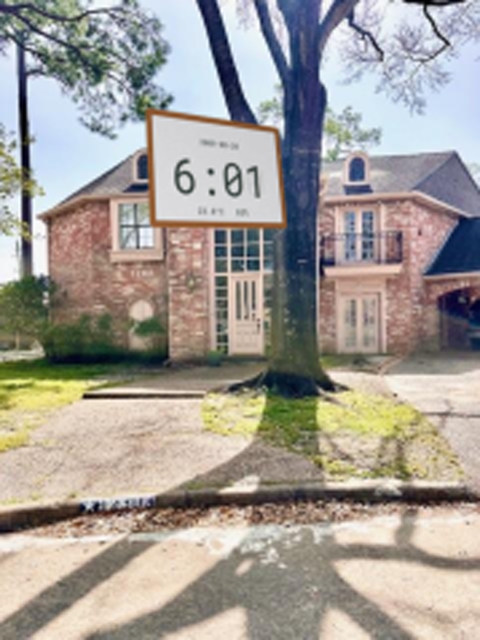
6:01
